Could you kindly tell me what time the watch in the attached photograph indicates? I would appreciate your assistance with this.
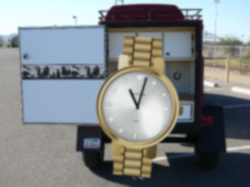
11:02
